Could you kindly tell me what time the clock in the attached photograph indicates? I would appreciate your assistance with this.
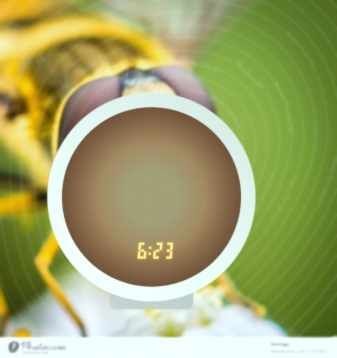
6:23
